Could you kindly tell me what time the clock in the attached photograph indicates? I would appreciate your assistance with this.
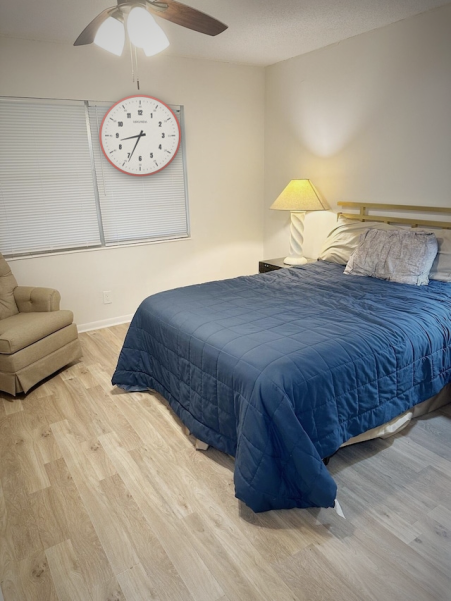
8:34
